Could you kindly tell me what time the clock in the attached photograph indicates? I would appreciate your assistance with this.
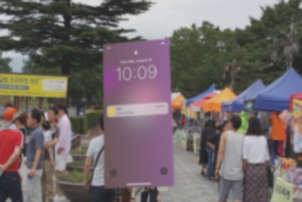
10:09
